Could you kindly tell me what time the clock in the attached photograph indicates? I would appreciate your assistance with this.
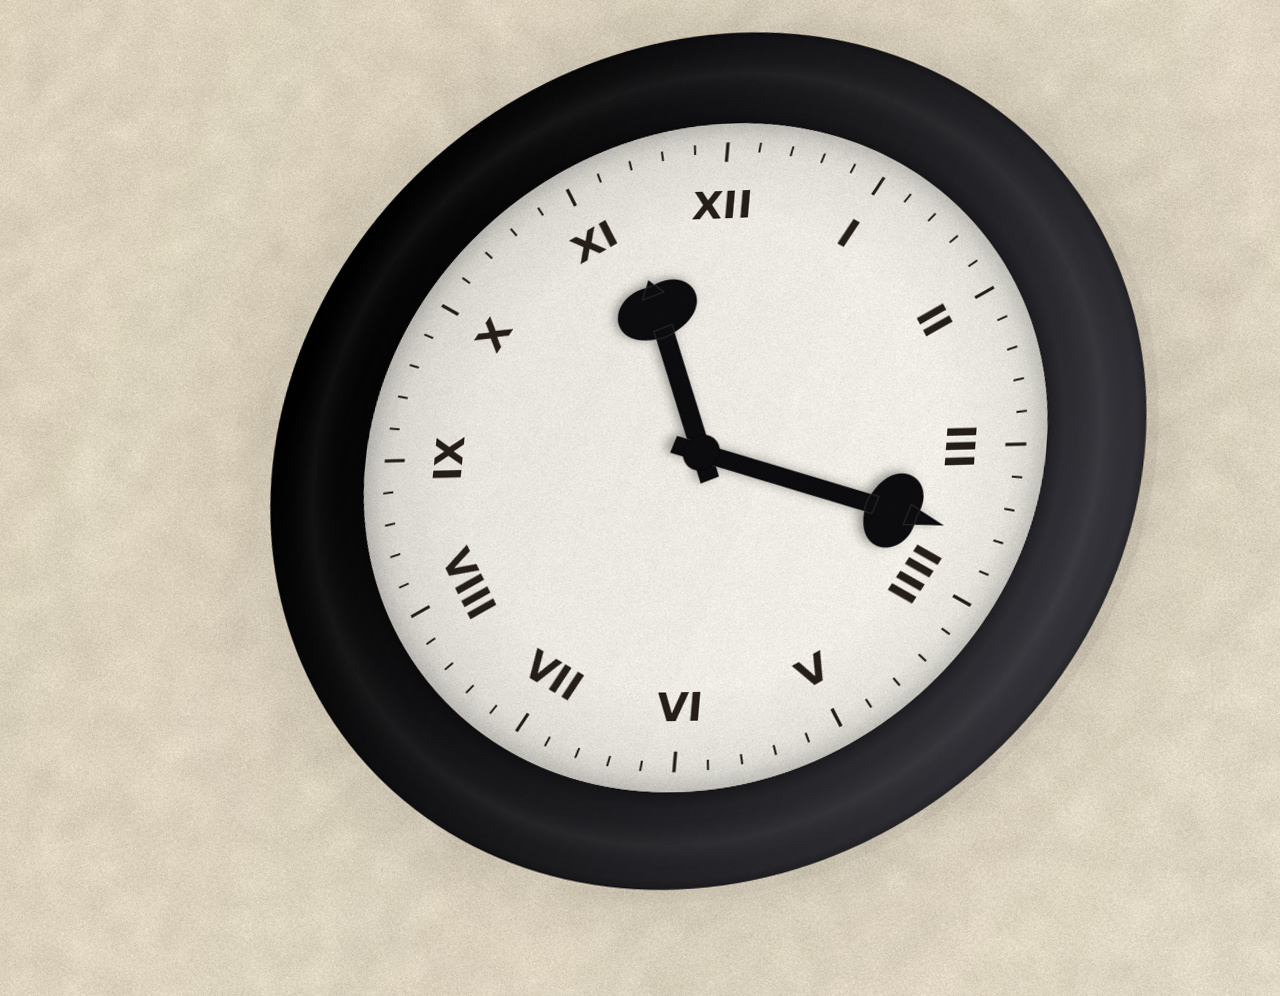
11:18
